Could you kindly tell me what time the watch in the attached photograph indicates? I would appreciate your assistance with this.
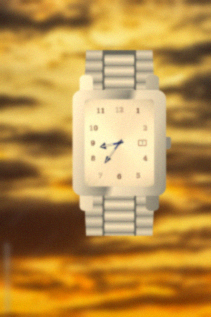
8:36
